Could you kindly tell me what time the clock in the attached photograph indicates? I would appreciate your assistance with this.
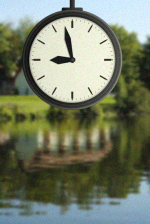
8:58
